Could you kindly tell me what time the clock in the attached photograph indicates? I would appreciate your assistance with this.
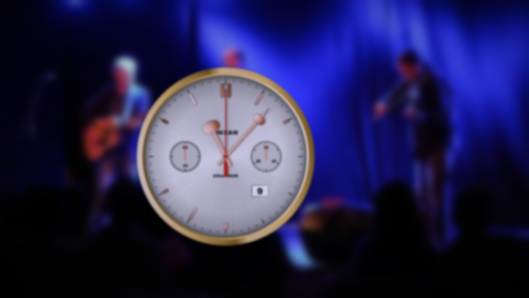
11:07
